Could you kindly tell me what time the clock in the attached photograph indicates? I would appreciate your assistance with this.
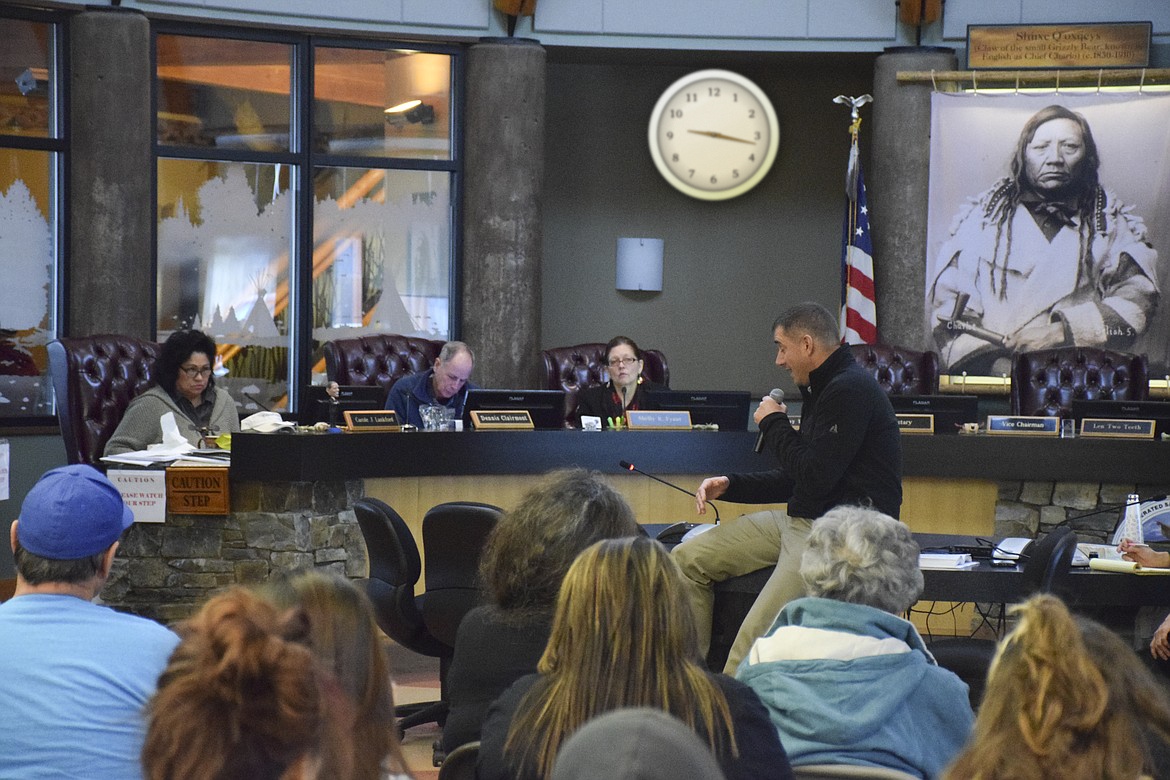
9:17
